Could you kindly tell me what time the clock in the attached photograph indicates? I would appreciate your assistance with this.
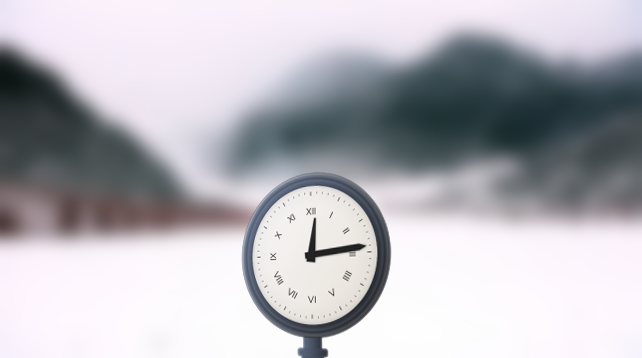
12:14
